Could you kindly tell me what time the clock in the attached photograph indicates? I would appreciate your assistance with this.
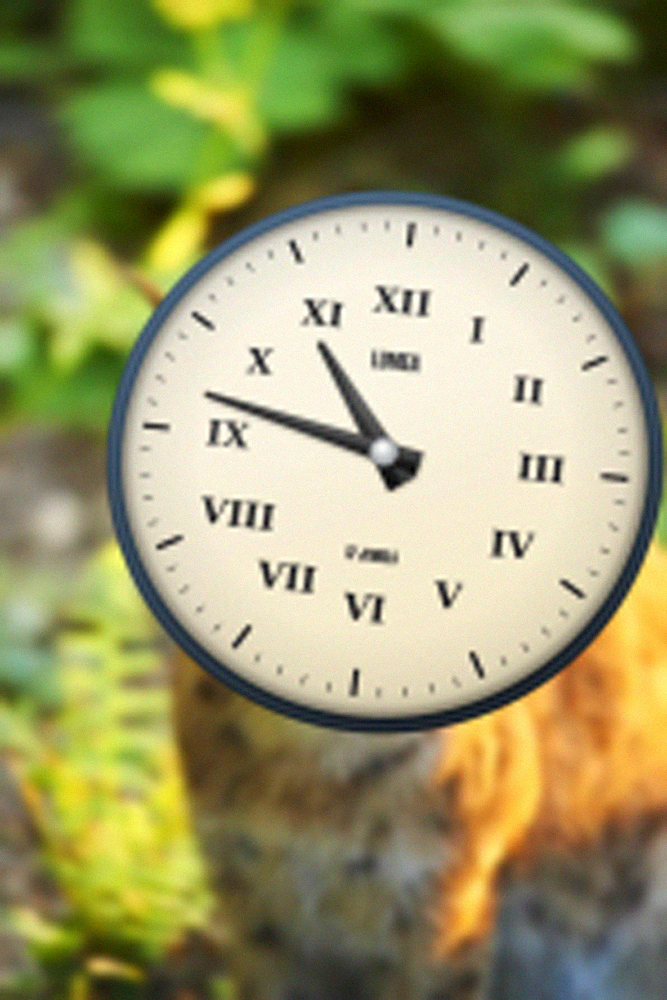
10:47
